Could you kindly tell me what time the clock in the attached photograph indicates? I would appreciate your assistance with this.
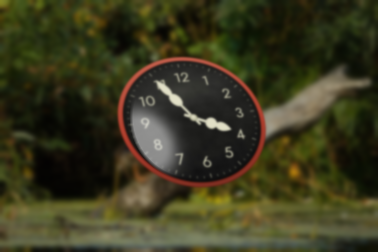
3:55
